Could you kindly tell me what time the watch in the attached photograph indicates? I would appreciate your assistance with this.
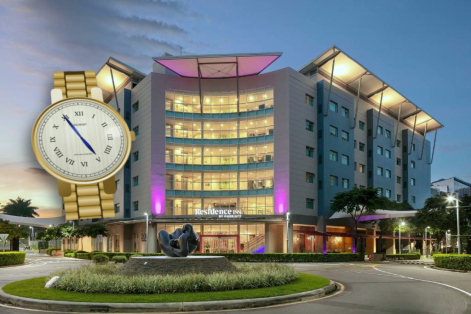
4:55
